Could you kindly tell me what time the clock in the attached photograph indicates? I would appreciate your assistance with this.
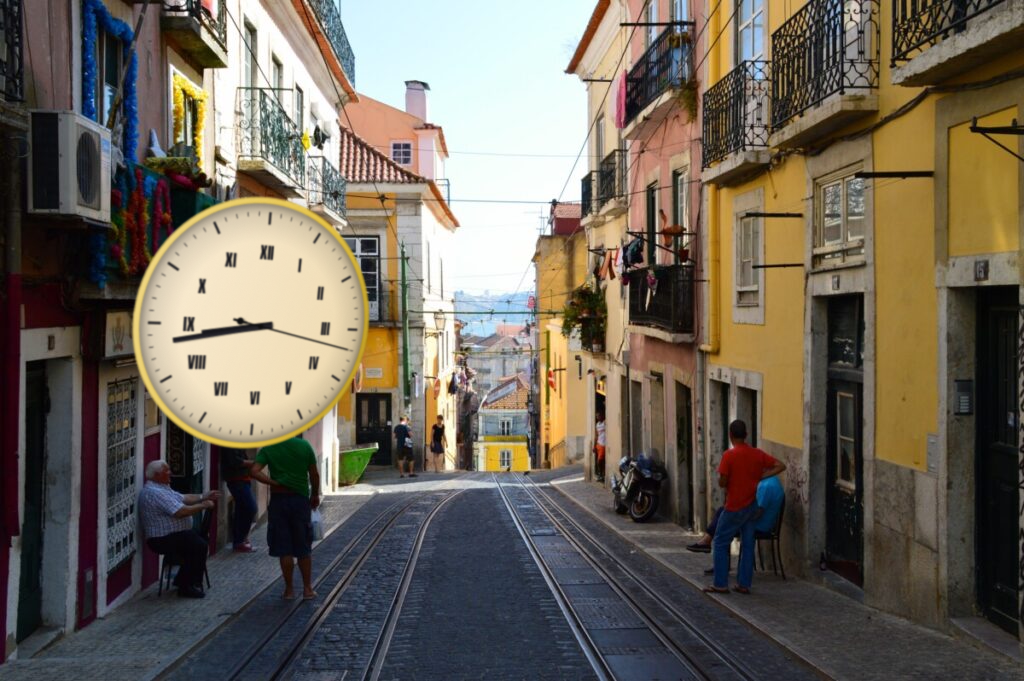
8:43:17
